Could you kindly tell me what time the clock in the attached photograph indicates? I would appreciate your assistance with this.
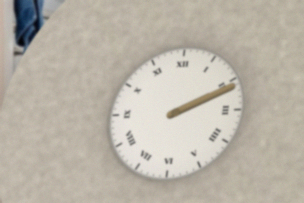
2:11
